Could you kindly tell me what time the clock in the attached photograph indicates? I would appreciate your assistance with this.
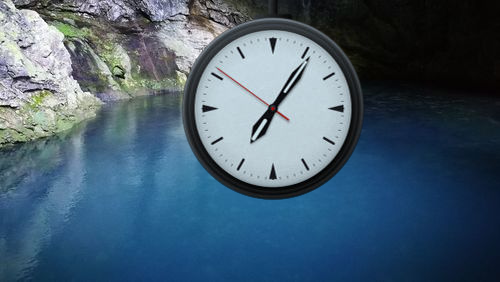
7:05:51
